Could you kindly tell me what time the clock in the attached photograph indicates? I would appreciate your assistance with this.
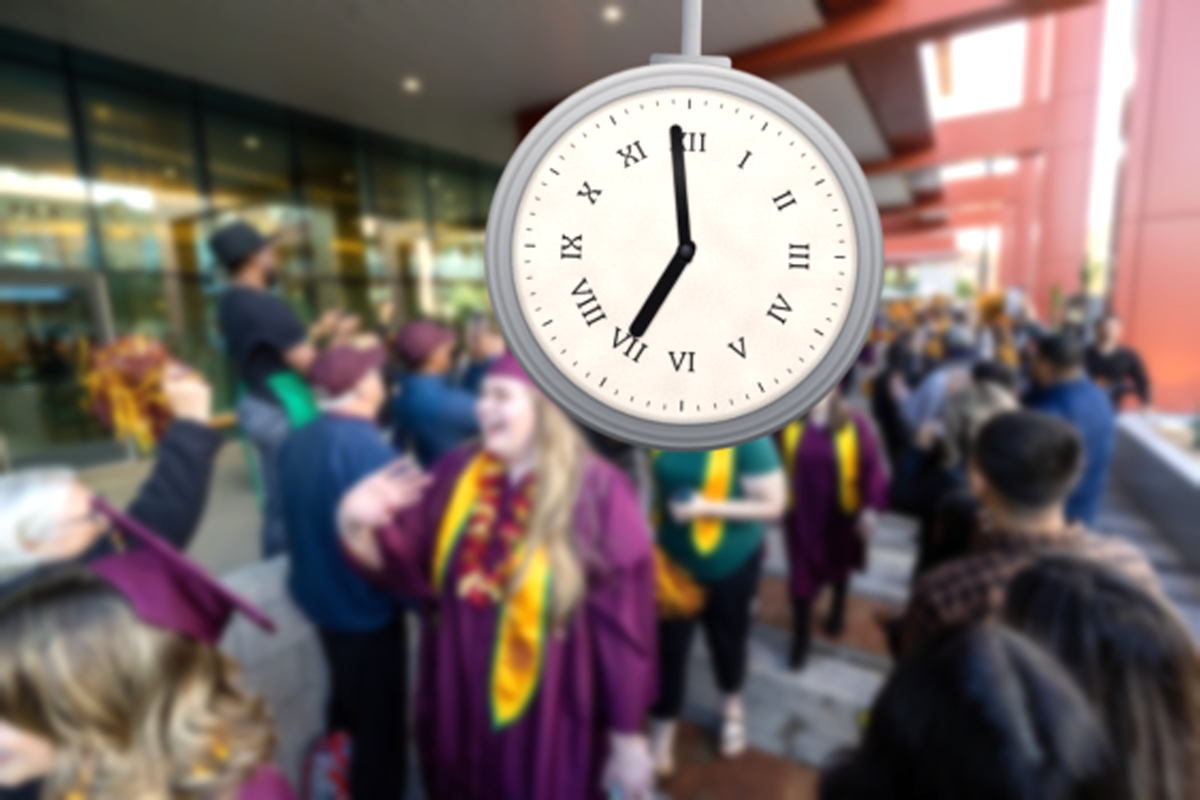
6:59
